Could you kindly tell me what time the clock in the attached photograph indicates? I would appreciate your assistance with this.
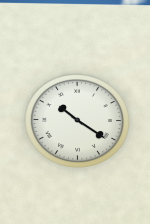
10:21
